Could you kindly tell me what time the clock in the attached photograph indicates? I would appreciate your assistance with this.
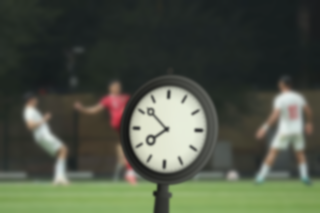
7:52
